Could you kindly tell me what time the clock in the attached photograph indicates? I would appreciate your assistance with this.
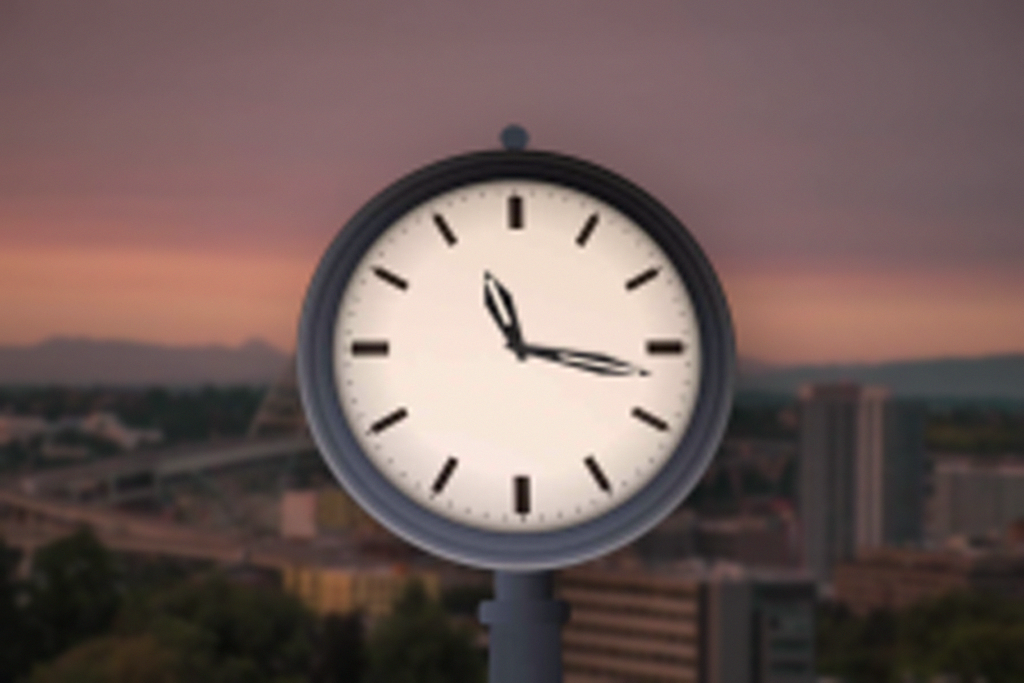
11:17
